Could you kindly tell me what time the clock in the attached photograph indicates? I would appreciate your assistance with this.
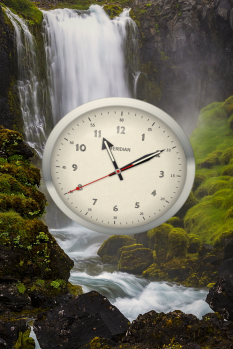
11:09:40
